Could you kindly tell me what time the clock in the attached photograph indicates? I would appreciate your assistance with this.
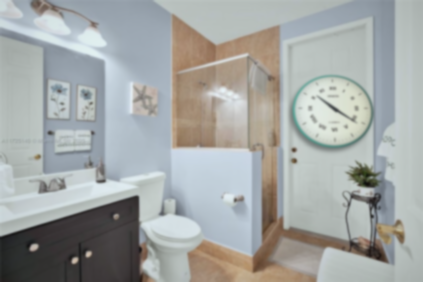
10:21
